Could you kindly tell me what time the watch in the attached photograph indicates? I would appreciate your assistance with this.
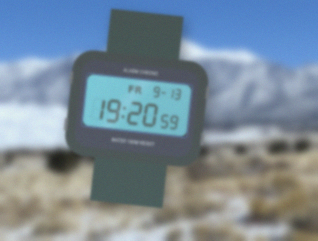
19:20:59
